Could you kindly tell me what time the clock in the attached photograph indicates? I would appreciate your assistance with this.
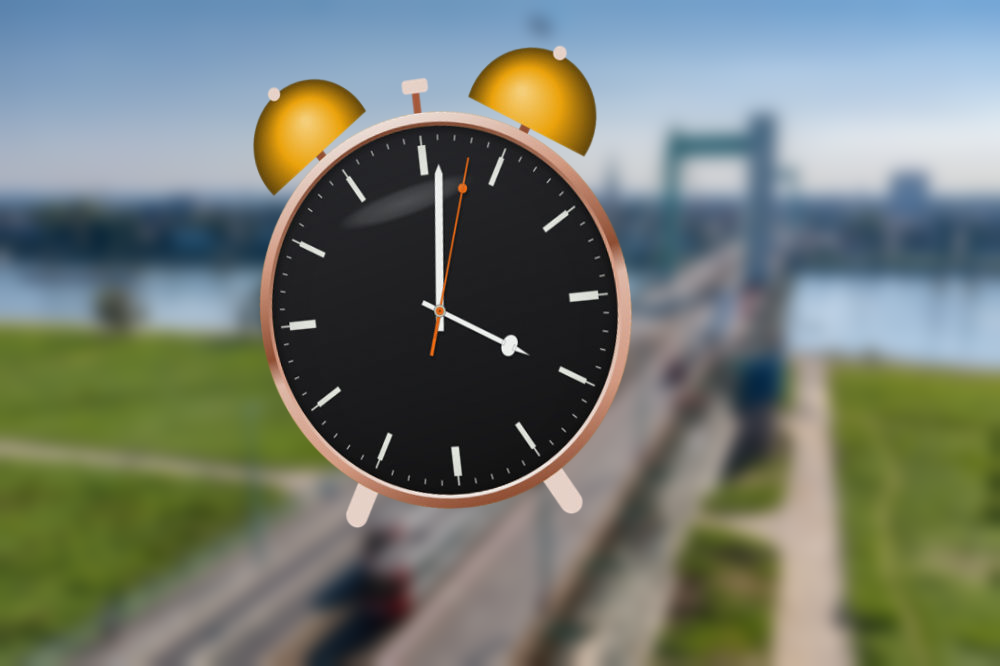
4:01:03
